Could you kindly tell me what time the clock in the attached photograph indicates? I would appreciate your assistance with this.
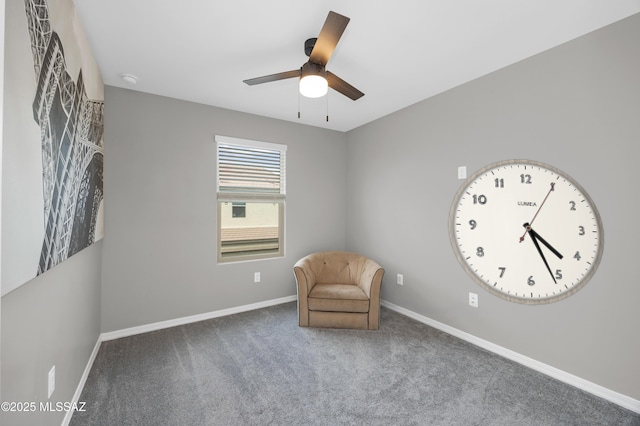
4:26:05
